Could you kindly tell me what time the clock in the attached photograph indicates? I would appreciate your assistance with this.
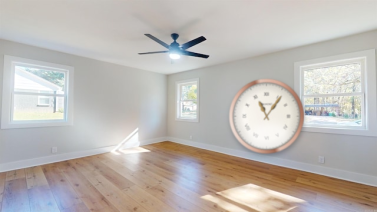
11:06
